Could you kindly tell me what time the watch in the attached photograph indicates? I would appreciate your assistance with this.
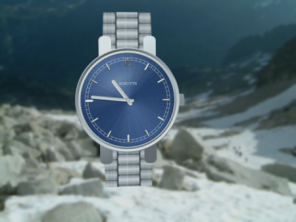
10:46
